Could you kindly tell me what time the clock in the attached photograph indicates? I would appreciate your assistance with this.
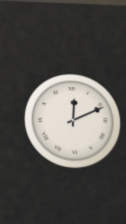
12:11
